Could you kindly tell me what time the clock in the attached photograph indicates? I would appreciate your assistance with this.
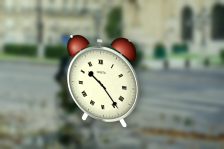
10:24
